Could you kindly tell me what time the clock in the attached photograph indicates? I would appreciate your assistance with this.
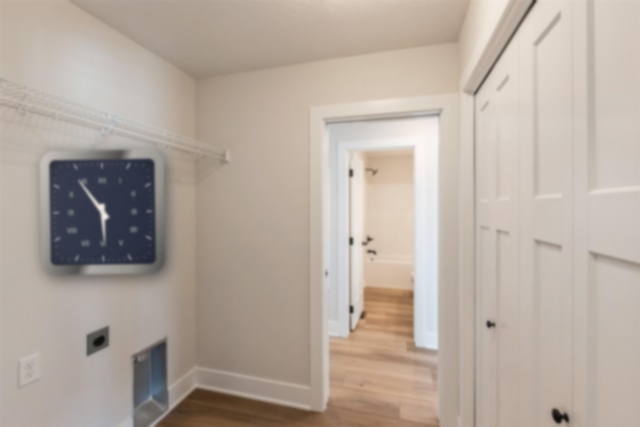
5:54
